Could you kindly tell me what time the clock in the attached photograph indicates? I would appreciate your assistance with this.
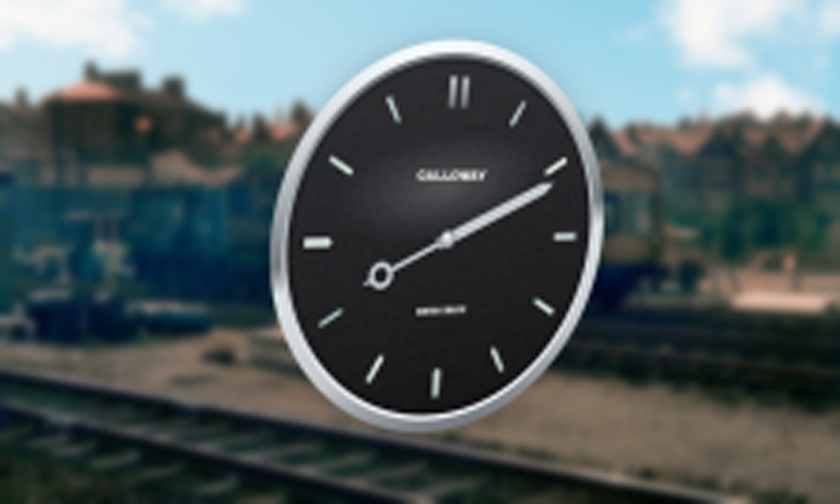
8:11
